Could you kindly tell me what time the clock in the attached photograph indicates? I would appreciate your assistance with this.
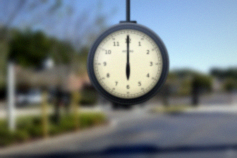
6:00
